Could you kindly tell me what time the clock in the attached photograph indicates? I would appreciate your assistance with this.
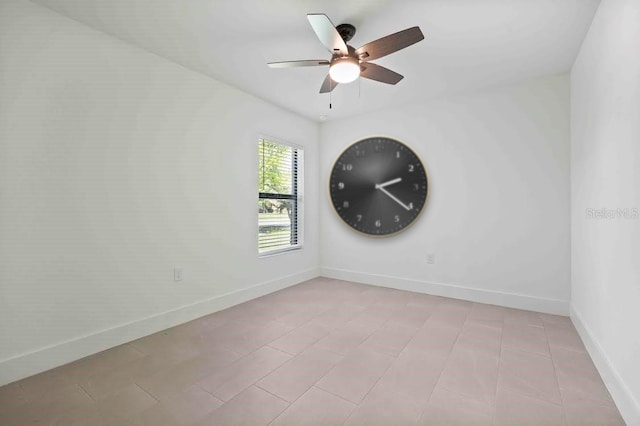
2:21
